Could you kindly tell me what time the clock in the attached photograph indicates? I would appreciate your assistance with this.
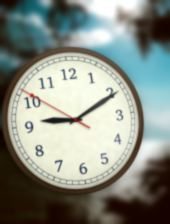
9:10:51
